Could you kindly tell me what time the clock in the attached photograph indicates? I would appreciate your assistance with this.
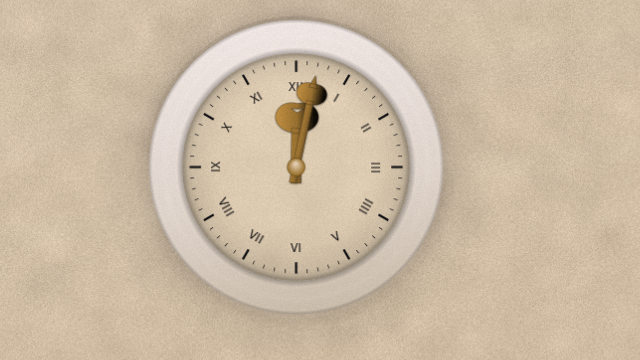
12:02
